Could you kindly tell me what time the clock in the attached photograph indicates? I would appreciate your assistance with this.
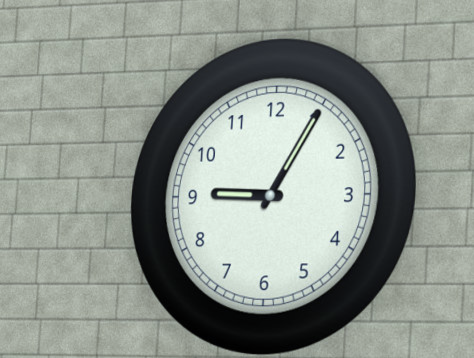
9:05
